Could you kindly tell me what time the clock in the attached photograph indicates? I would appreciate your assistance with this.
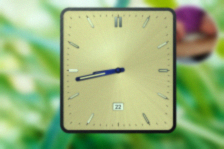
8:43
